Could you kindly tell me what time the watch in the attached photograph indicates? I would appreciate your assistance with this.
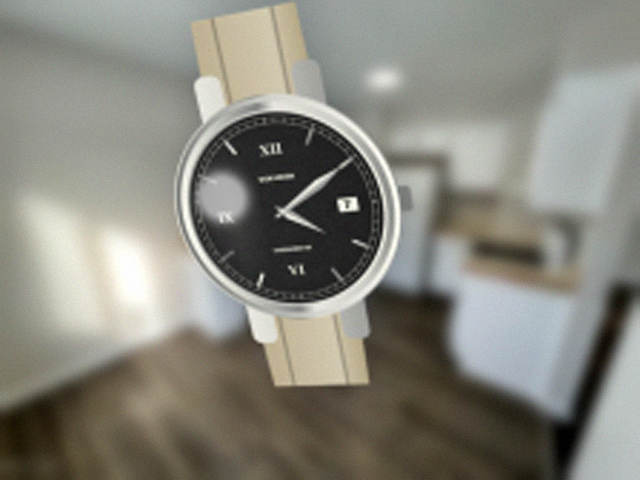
4:10
